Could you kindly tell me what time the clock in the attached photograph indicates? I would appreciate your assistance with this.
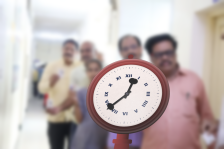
12:38
